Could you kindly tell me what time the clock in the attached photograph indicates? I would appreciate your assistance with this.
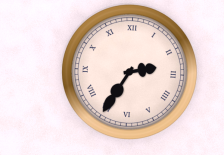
2:35
